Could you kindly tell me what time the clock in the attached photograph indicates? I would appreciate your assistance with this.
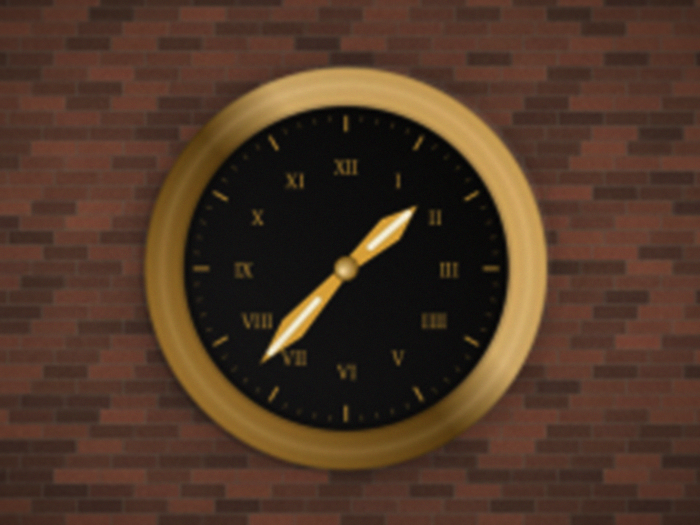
1:37
